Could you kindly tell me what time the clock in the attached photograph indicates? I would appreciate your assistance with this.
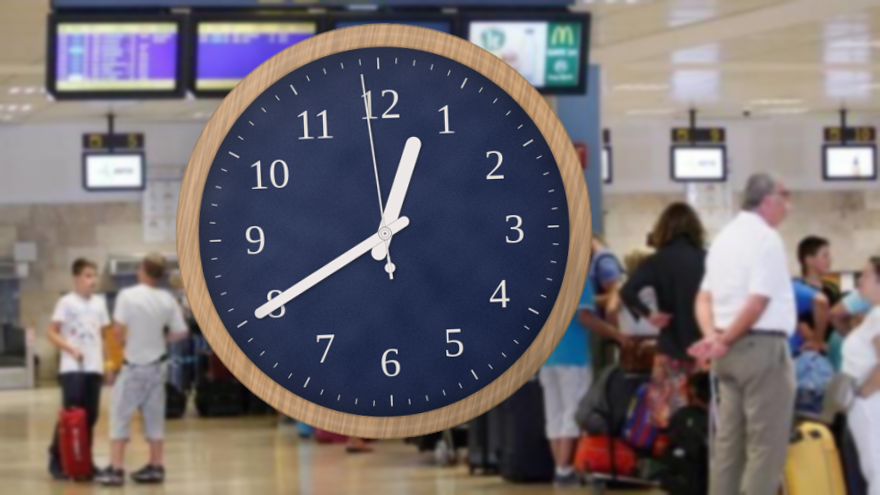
12:39:59
